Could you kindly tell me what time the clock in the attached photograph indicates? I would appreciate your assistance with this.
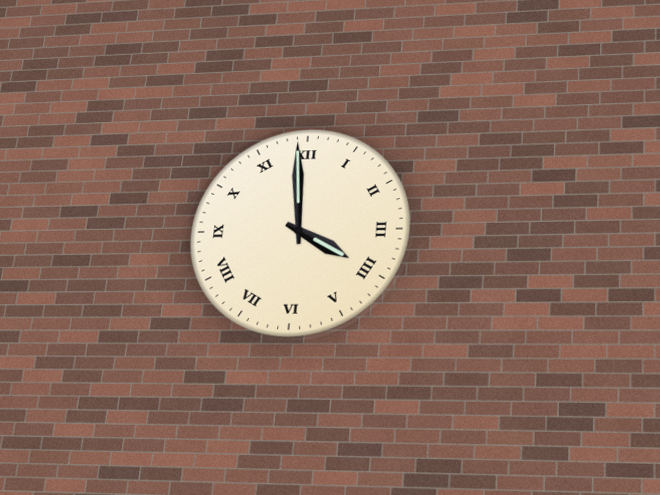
3:59
